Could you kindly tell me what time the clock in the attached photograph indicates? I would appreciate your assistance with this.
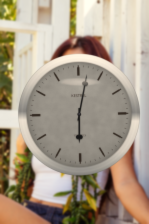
6:02
